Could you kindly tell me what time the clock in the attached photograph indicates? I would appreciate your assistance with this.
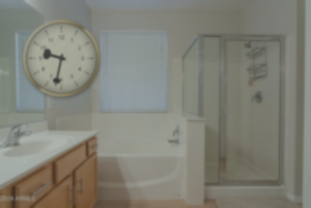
9:32
